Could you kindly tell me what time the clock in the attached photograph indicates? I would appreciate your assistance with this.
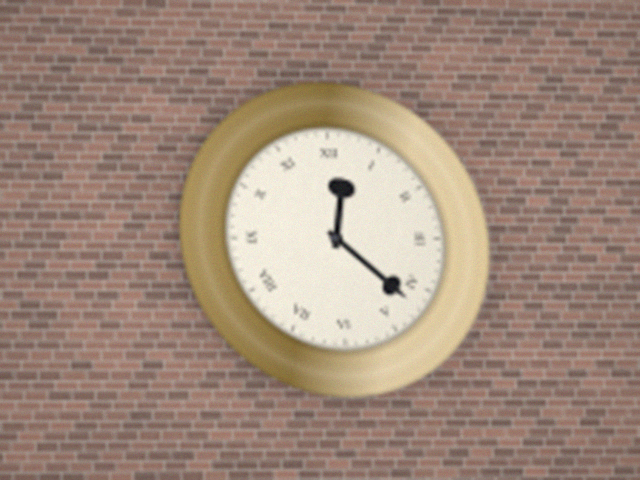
12:22
